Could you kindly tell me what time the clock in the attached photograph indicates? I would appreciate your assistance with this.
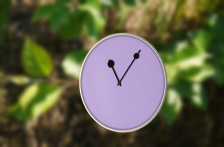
11:06
